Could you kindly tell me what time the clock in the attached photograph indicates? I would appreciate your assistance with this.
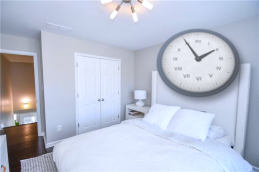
1:55
